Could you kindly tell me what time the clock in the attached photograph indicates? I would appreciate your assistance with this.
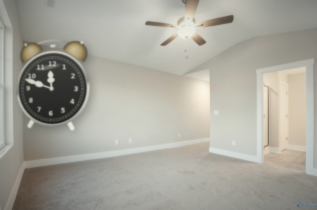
11:48
